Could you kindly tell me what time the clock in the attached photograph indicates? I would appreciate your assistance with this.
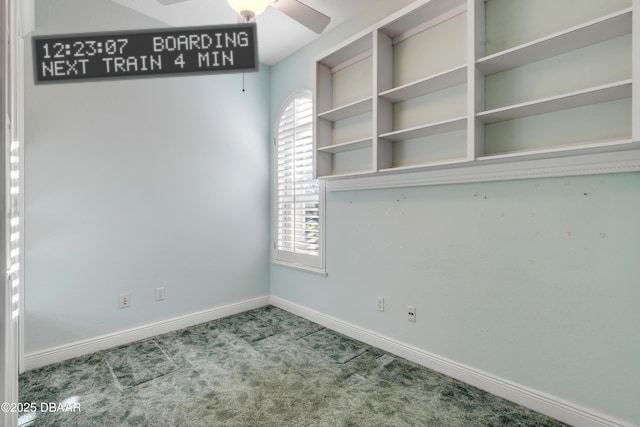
12:23:07
